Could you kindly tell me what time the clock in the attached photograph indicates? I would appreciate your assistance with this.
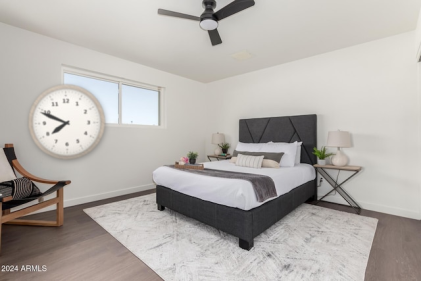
7:49
